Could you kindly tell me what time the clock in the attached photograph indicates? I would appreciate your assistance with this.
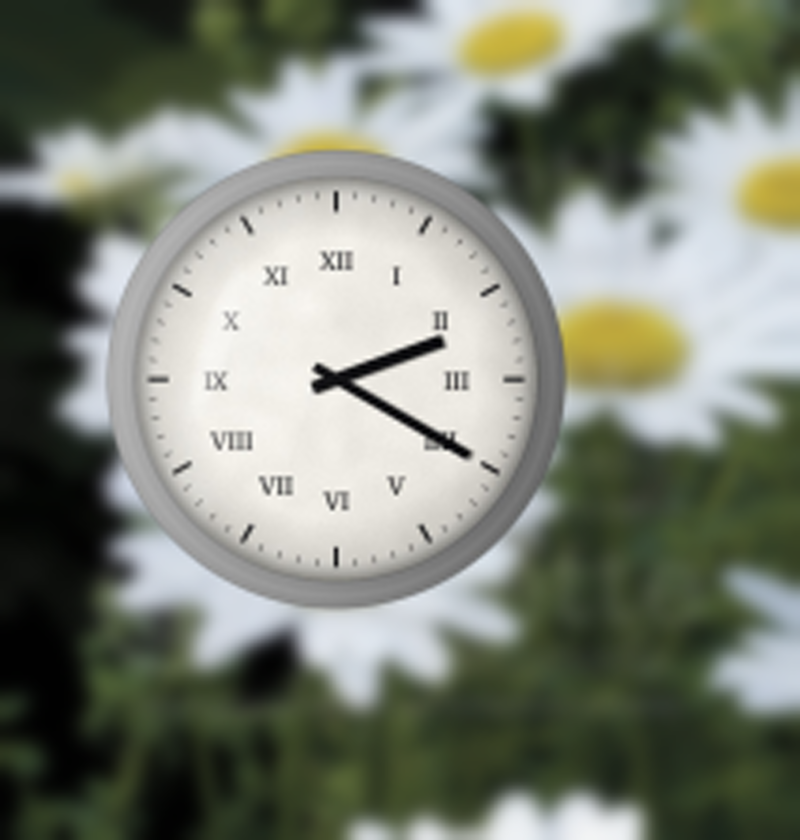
2:20
